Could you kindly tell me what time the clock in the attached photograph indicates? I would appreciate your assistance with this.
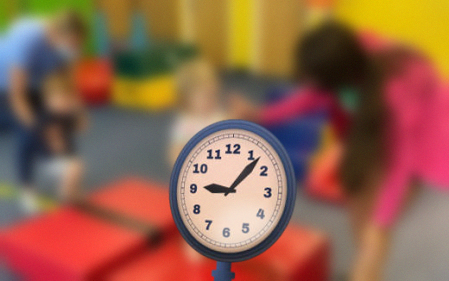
9:07
